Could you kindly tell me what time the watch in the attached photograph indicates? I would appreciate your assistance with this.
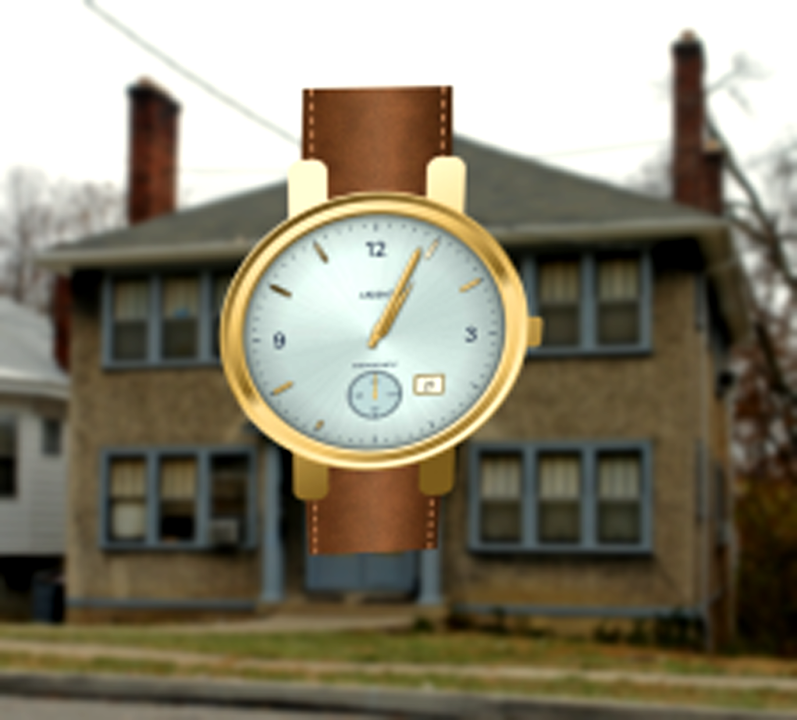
1:04
